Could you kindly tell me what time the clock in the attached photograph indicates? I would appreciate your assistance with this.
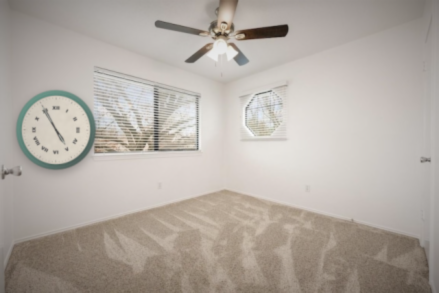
4:55
